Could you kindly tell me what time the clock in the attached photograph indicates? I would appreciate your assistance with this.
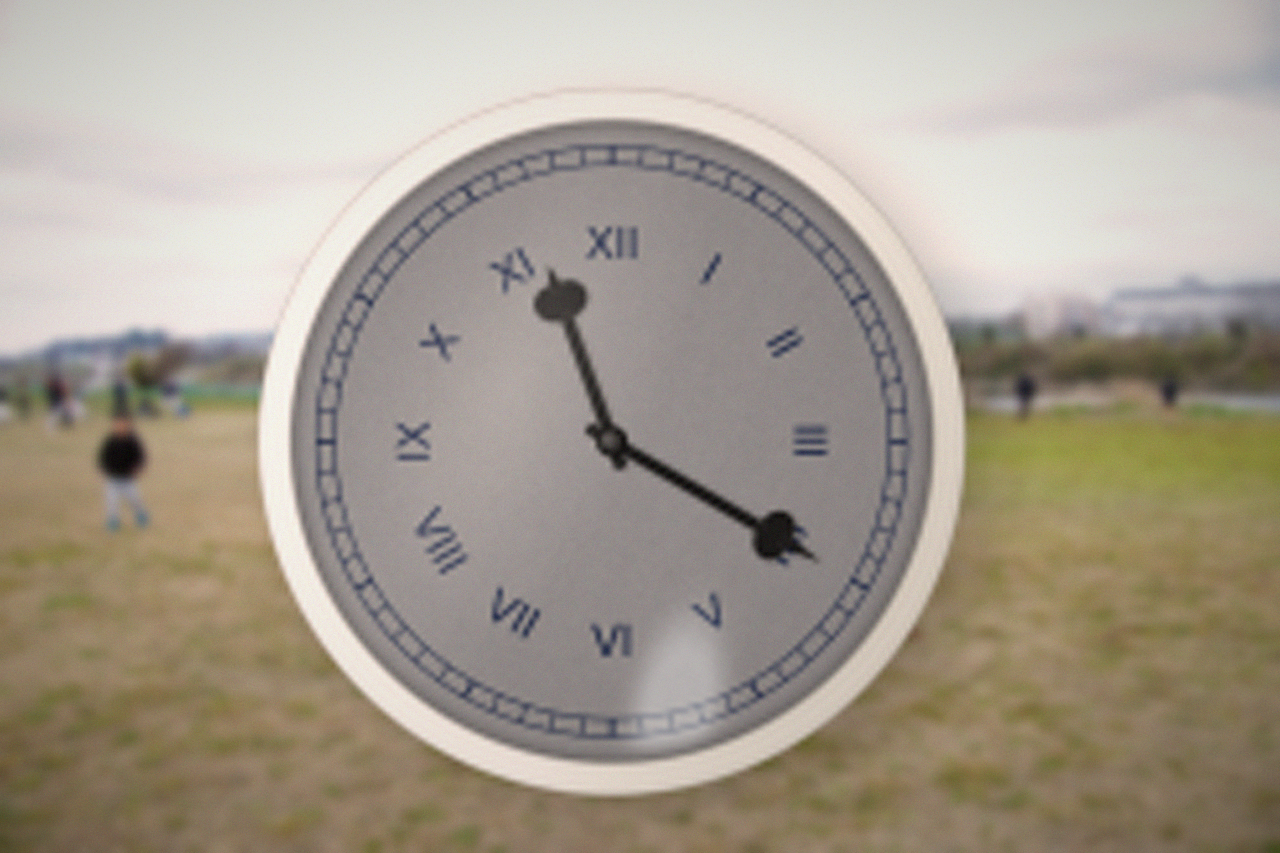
11:20
